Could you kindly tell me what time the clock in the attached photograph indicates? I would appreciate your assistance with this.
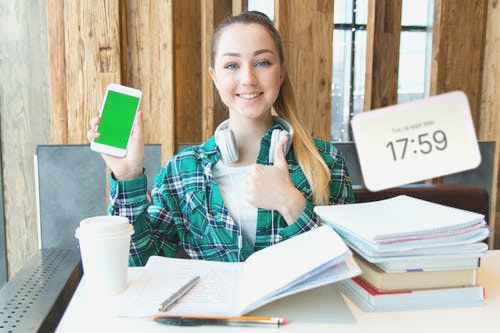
17:59
